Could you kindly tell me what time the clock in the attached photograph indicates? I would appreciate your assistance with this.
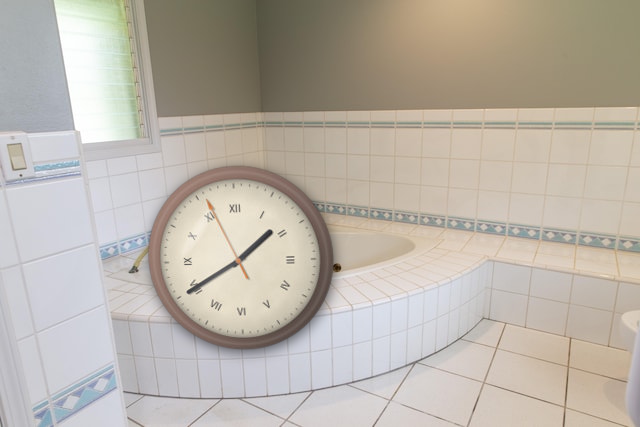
1:39:56
